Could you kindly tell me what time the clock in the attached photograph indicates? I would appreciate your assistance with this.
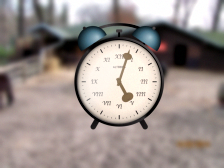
5:03
